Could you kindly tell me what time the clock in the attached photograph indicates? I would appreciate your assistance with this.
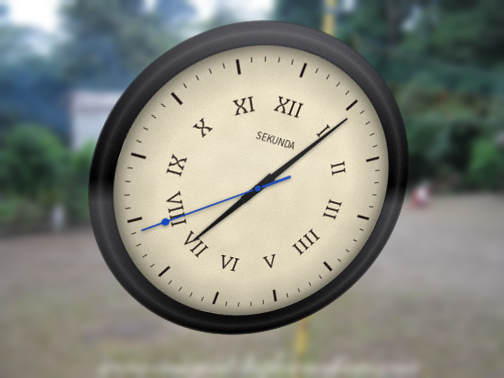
7:05:39
